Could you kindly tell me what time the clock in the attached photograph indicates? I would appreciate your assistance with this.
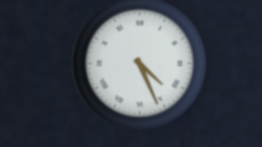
4:26
